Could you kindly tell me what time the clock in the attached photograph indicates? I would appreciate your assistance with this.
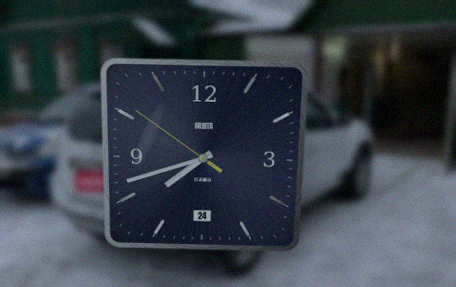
7:41:51
